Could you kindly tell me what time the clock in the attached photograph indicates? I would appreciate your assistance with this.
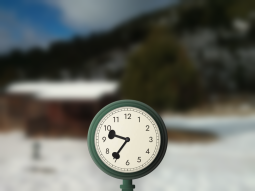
9:36
